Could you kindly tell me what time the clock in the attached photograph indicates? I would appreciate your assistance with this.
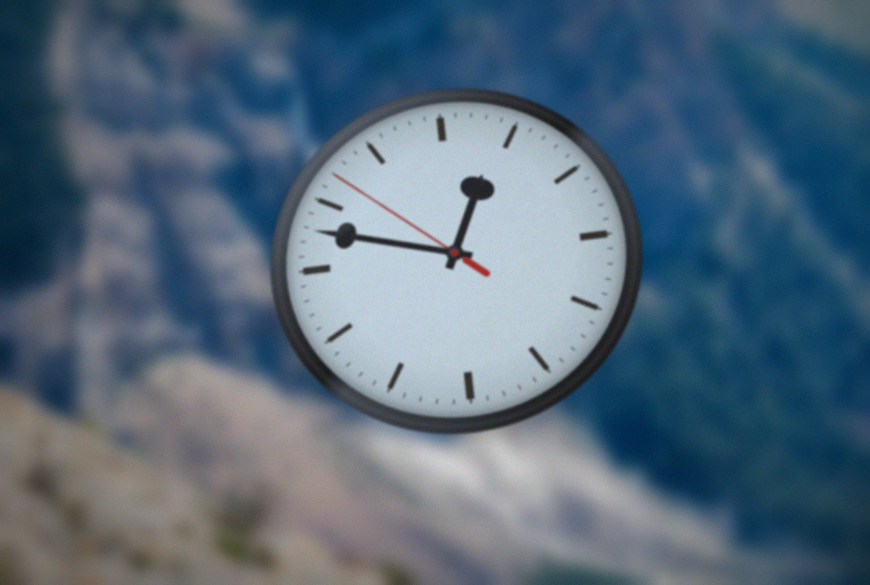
12:47:52
